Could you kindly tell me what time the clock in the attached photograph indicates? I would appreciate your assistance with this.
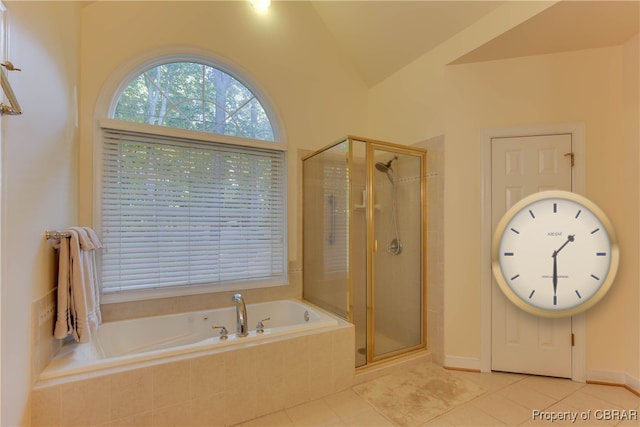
1:30
